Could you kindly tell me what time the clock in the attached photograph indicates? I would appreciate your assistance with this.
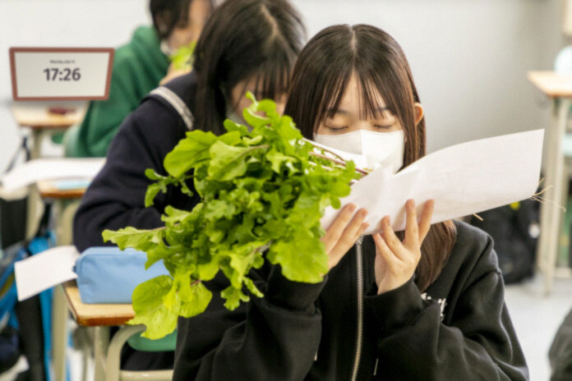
17:26
